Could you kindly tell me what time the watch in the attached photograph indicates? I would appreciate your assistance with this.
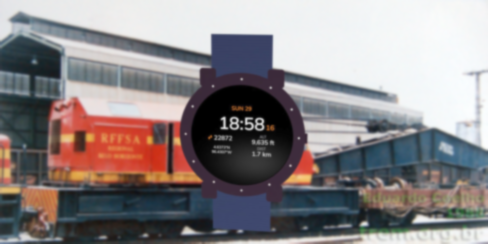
18:58
